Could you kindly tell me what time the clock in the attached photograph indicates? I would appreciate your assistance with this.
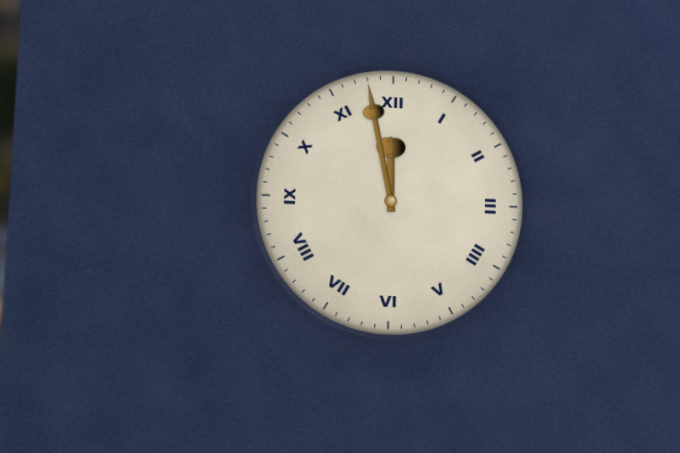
11:58
